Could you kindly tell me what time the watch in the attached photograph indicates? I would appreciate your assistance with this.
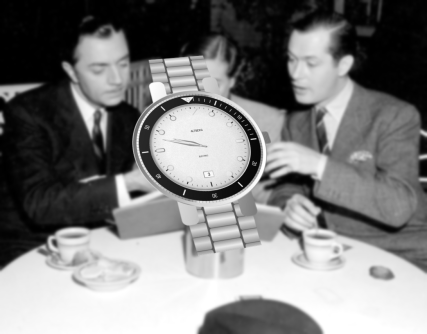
9:48
